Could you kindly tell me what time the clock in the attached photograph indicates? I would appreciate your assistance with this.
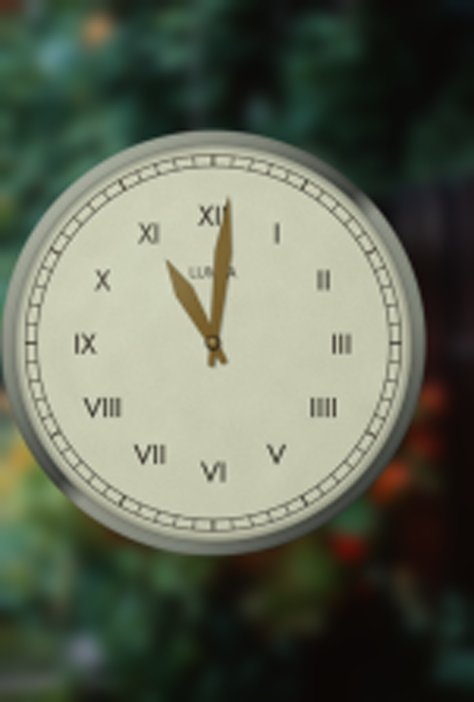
11:01
